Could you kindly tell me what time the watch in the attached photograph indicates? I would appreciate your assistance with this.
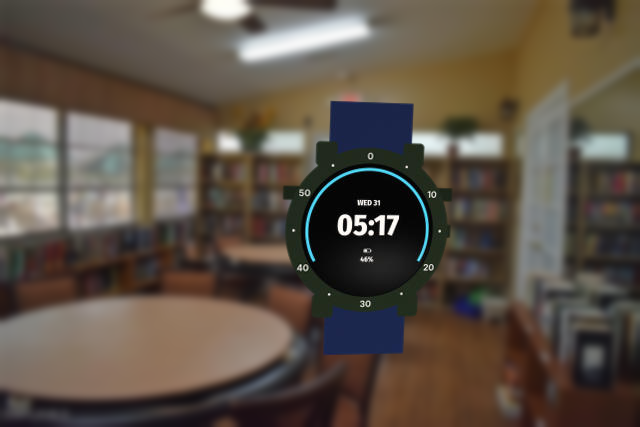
5:17
